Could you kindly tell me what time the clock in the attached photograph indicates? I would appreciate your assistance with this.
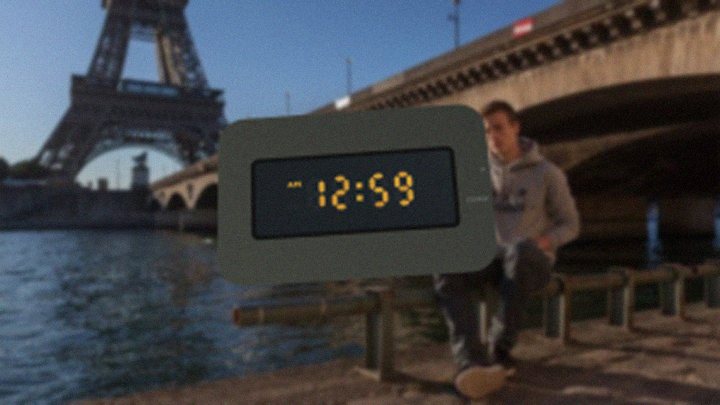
12:59
